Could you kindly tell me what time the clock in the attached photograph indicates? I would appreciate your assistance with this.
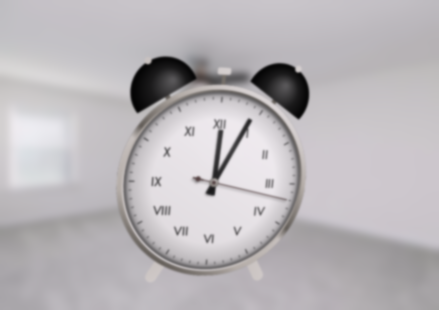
12:04:17
